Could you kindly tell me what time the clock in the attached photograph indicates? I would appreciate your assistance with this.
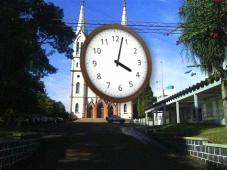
4:03
